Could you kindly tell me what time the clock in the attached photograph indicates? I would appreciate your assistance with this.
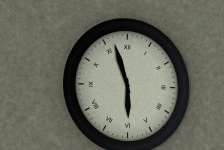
5:57
